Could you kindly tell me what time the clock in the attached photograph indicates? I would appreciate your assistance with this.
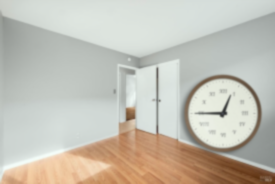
12:45
